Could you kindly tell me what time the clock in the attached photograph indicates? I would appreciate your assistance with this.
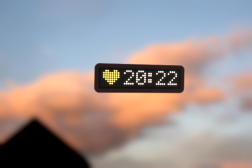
20:22
